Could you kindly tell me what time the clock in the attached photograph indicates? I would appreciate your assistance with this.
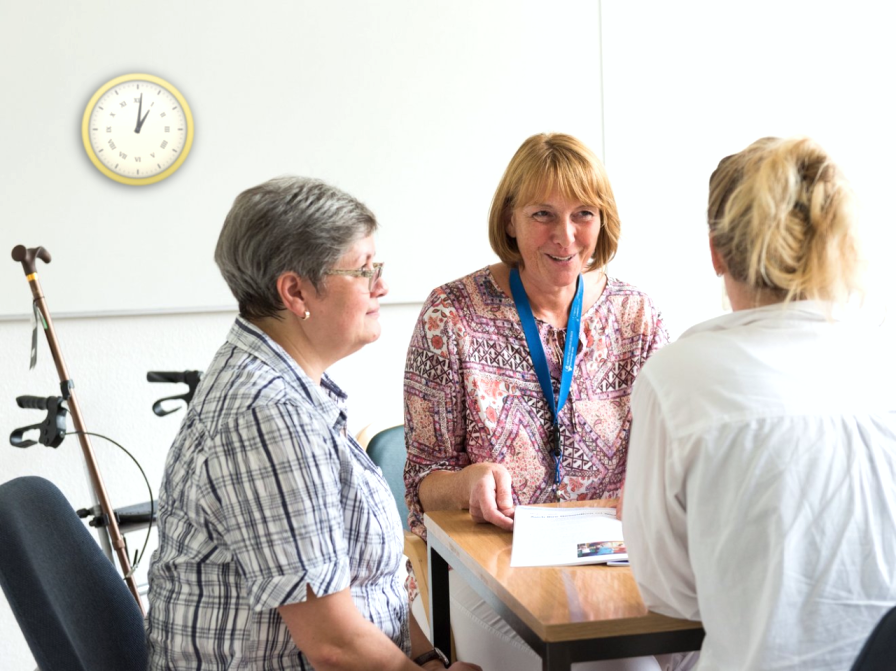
1:01
